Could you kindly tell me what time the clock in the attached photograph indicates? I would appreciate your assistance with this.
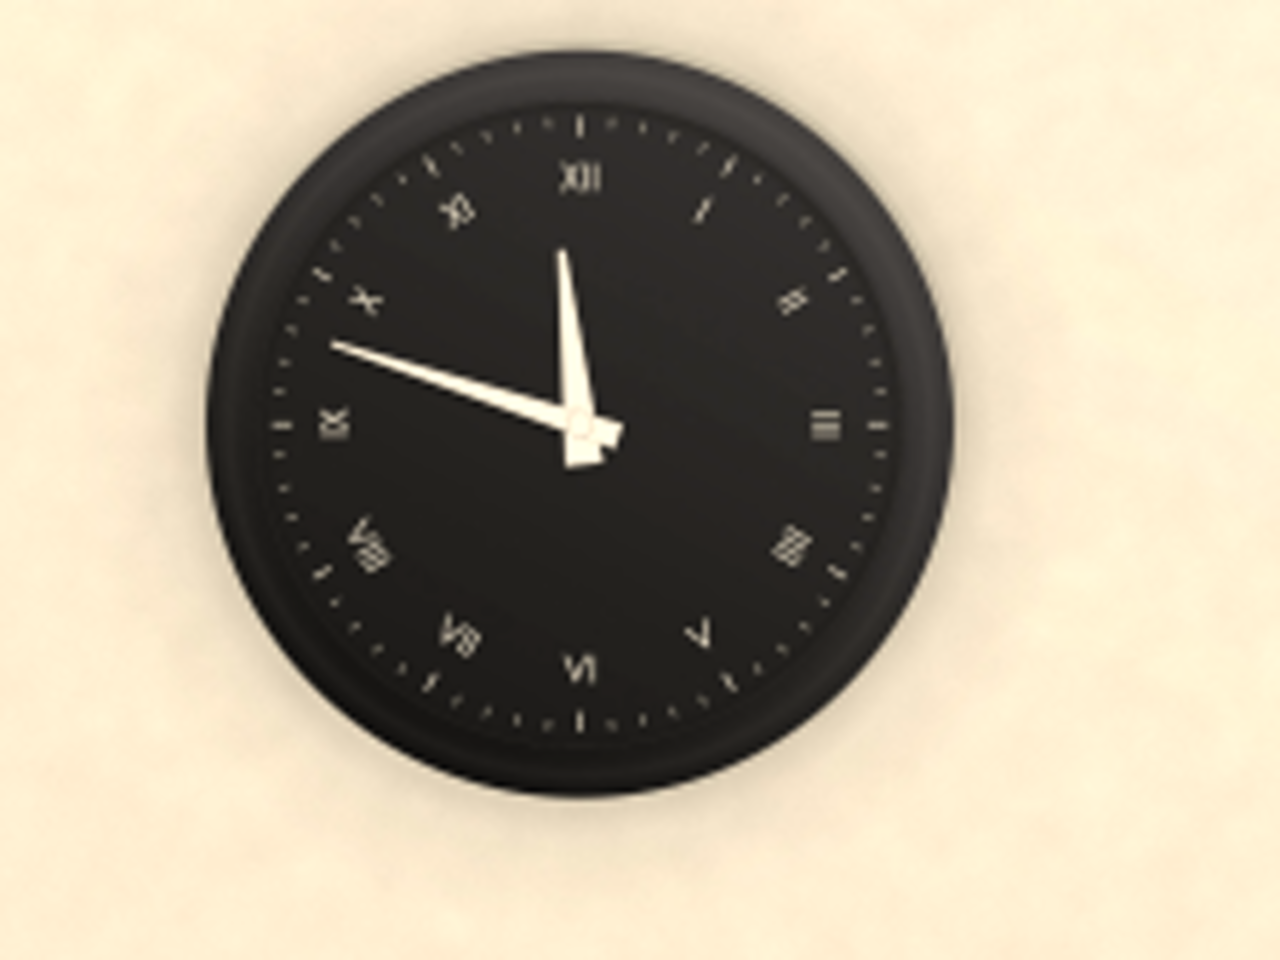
11:48
